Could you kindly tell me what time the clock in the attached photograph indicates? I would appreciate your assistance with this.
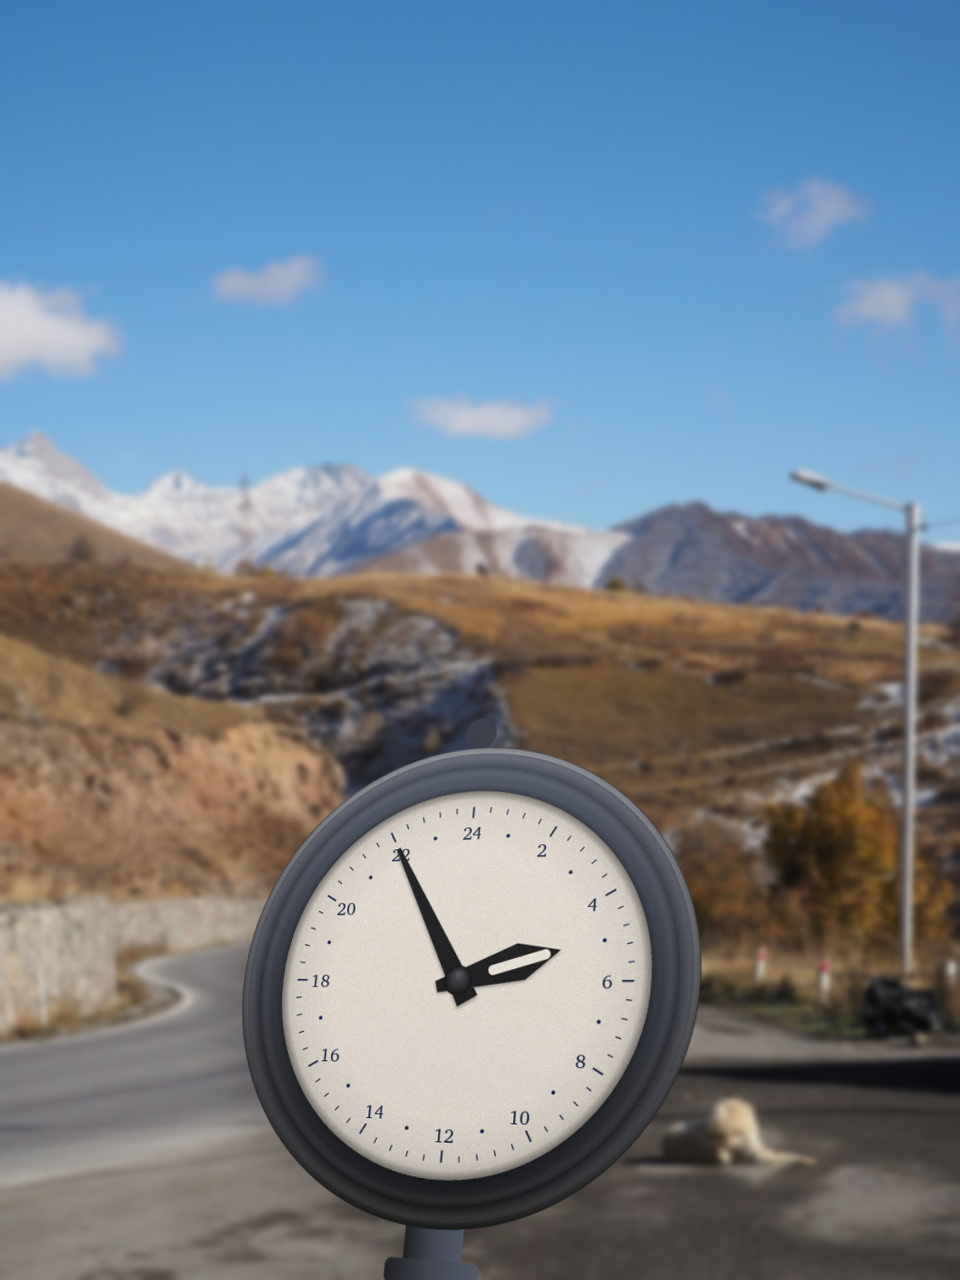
4:55
